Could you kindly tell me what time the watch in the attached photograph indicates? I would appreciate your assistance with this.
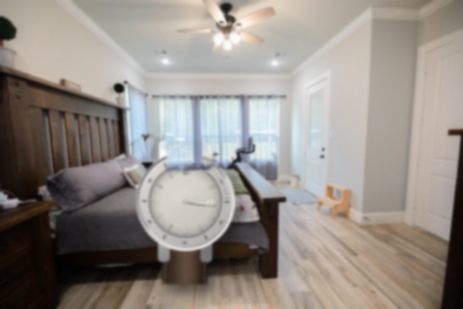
3:16
